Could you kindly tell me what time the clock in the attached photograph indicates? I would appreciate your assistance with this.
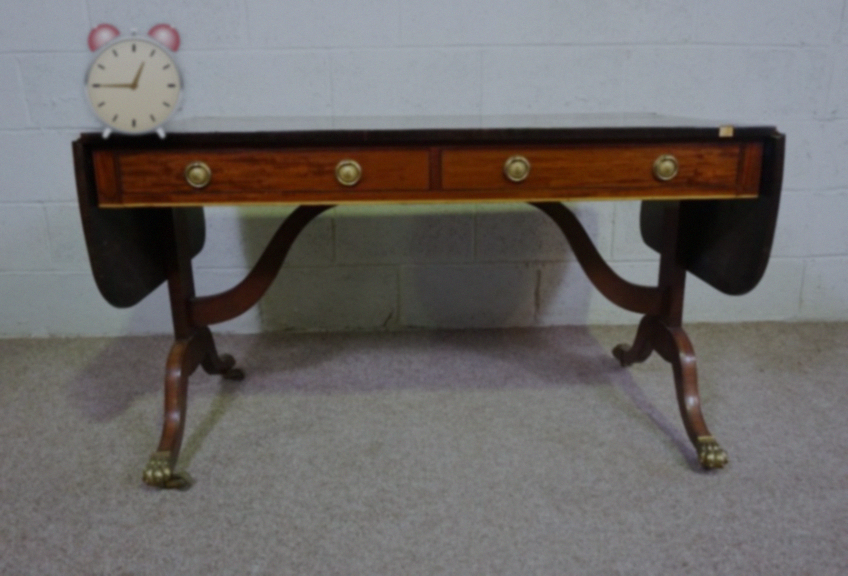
12:45
